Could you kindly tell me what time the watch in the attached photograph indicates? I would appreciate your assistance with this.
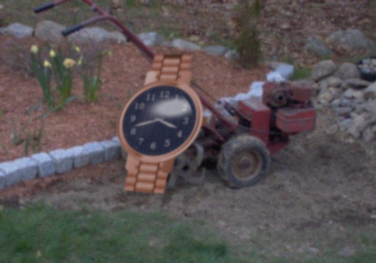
3:42
